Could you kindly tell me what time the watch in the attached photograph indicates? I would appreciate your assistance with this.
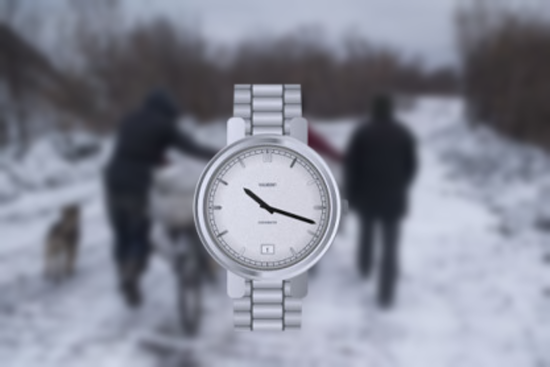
10:18
